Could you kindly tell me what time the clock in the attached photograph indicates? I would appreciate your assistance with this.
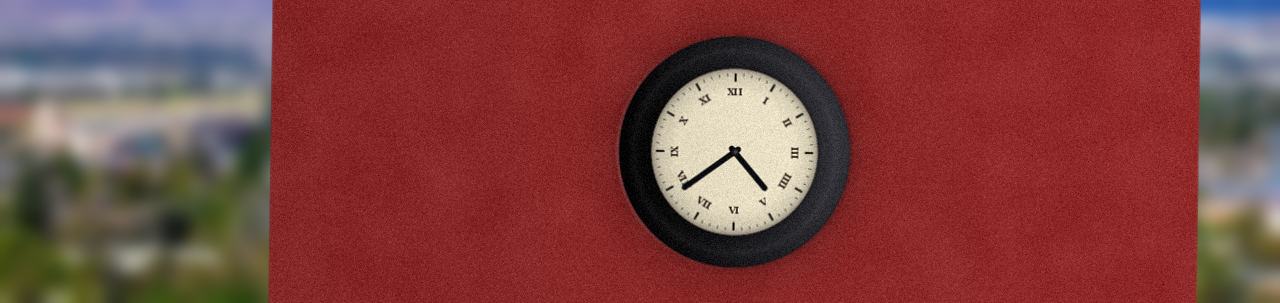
4:39
